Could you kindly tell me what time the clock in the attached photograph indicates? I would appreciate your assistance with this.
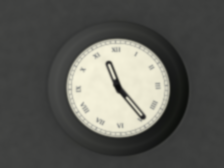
11:24
